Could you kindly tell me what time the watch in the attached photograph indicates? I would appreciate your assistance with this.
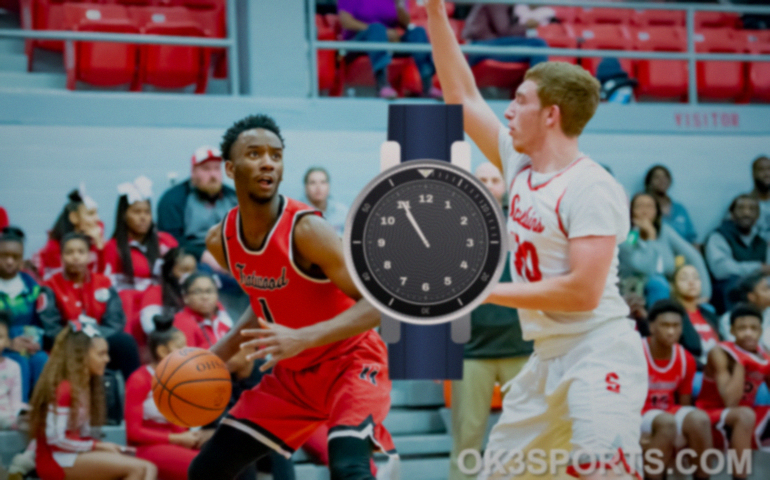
10:55
